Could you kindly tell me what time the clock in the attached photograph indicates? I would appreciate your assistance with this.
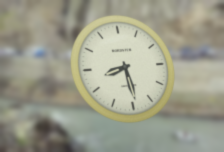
8:29
